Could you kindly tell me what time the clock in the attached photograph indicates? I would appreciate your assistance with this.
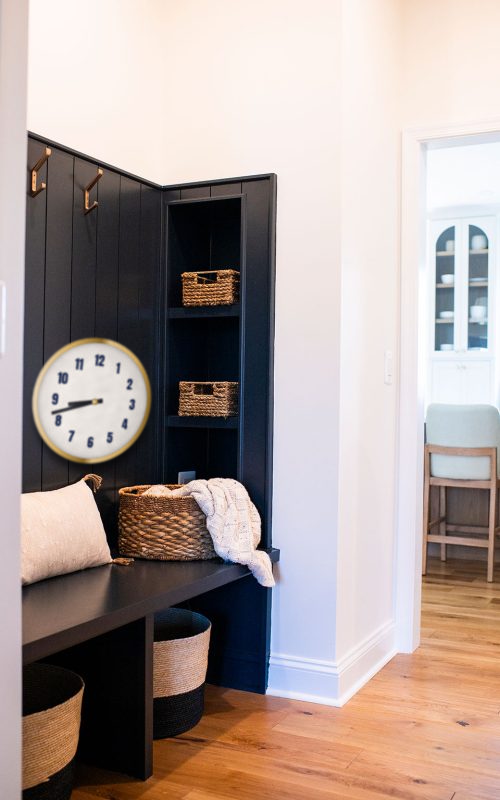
8:42
